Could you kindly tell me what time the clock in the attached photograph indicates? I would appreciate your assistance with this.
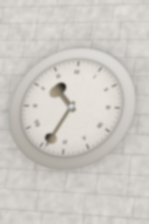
10:34
